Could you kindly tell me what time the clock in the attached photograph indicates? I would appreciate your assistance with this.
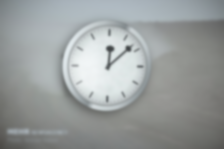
12:08
